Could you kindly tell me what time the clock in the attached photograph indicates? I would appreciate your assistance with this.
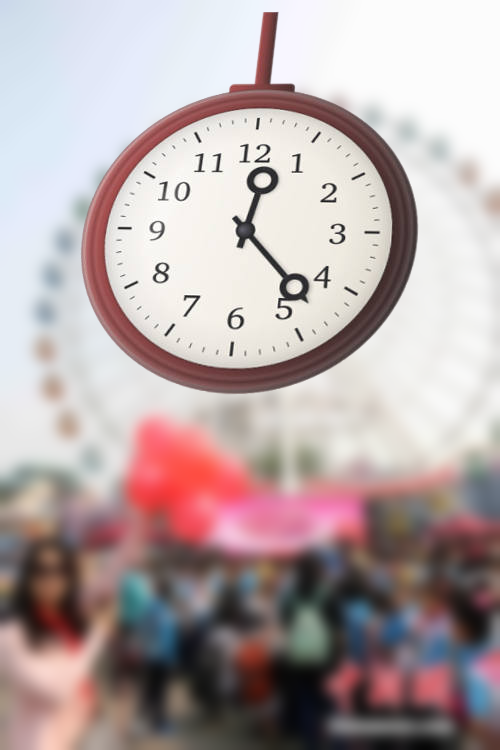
12:23
